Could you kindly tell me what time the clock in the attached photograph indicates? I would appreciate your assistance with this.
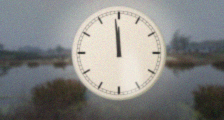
11:59
